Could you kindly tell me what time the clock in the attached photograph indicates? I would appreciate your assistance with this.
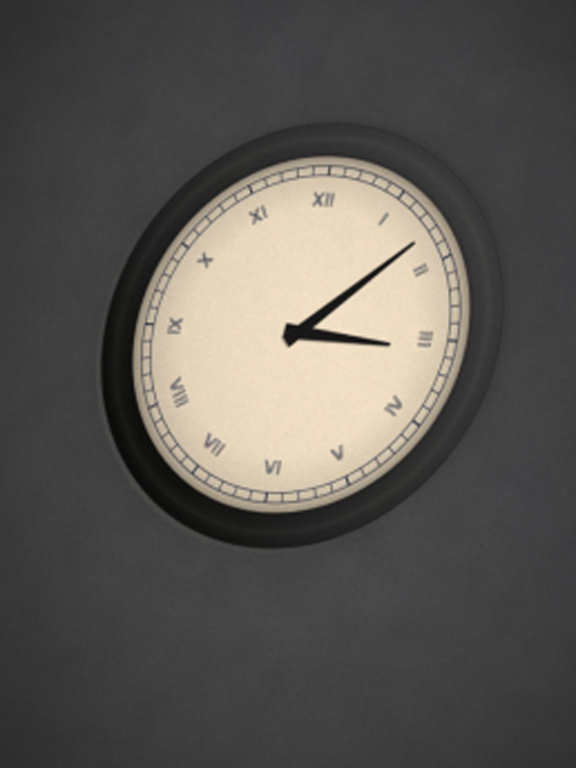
3:08
